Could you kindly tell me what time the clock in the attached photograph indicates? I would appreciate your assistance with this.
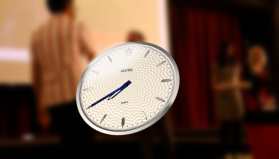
7:40
